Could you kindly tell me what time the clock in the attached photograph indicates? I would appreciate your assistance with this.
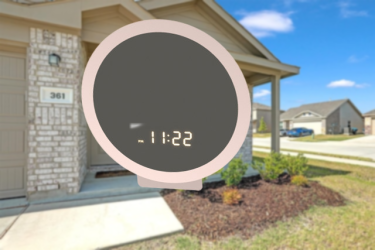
11:22
